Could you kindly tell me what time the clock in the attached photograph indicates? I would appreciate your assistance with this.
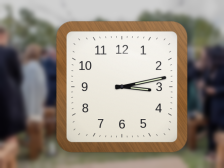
3:13
